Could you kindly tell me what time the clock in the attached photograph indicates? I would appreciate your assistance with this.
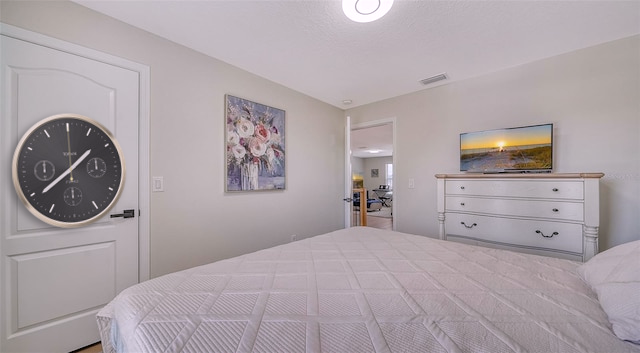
1:39
